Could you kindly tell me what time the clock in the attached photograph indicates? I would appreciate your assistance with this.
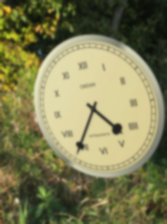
4:36
